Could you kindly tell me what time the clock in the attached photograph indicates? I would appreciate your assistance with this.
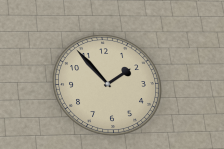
1:54
